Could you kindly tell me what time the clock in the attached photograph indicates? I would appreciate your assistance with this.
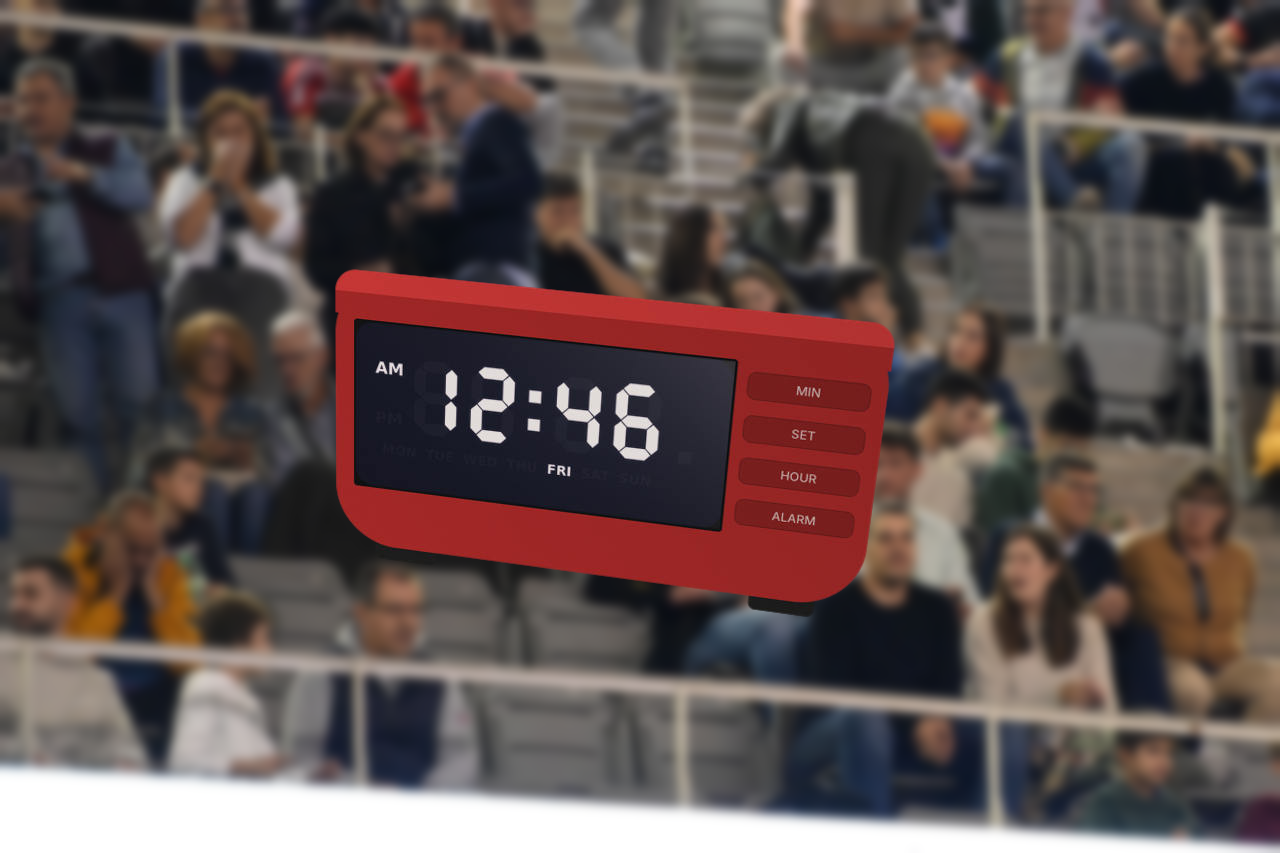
12:46
